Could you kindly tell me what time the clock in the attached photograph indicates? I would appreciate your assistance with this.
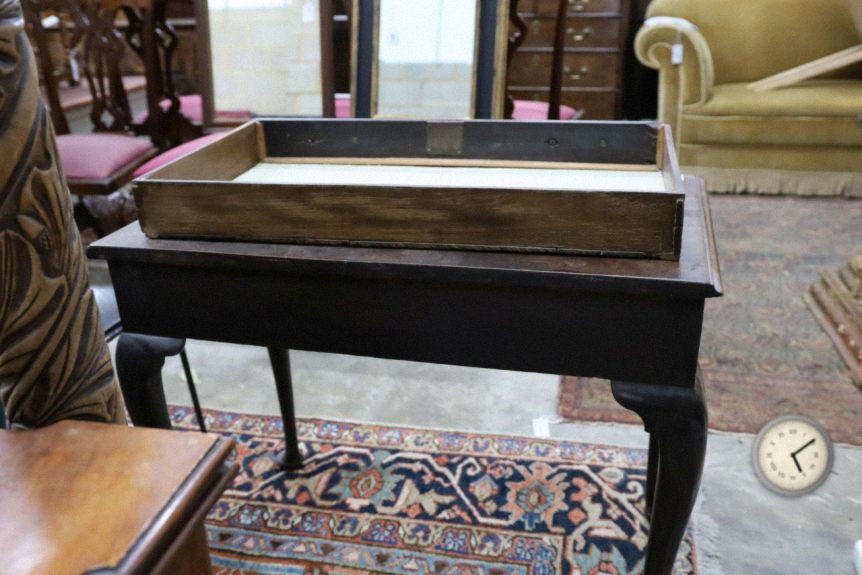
5:09
